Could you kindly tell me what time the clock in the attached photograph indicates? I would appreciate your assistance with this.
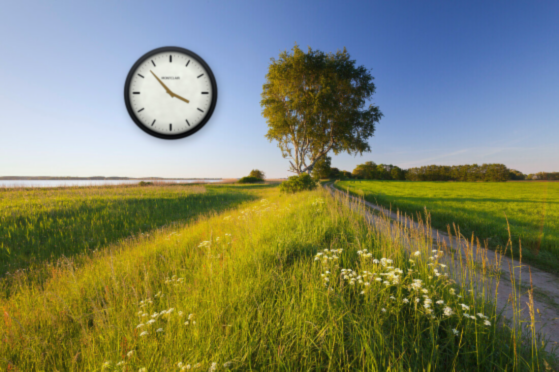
3:53
